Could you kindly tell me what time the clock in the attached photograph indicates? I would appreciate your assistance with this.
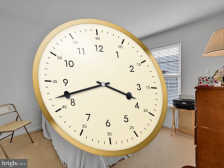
3:42
